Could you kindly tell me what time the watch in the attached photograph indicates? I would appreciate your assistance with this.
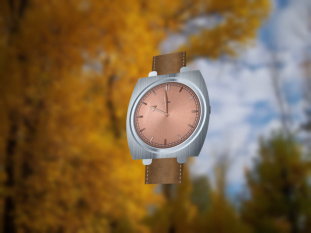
9:59
